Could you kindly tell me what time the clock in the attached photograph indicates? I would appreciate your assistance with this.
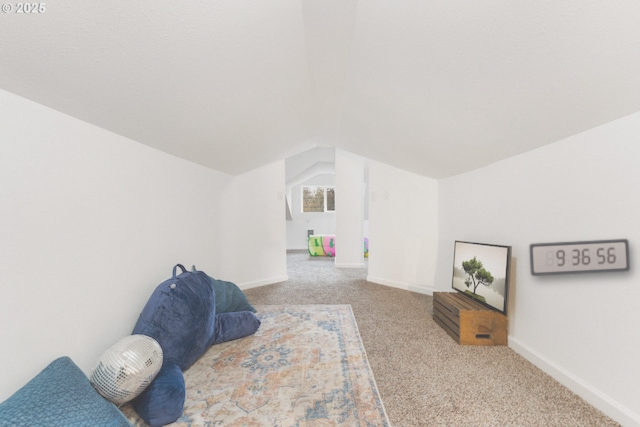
9:36:56
